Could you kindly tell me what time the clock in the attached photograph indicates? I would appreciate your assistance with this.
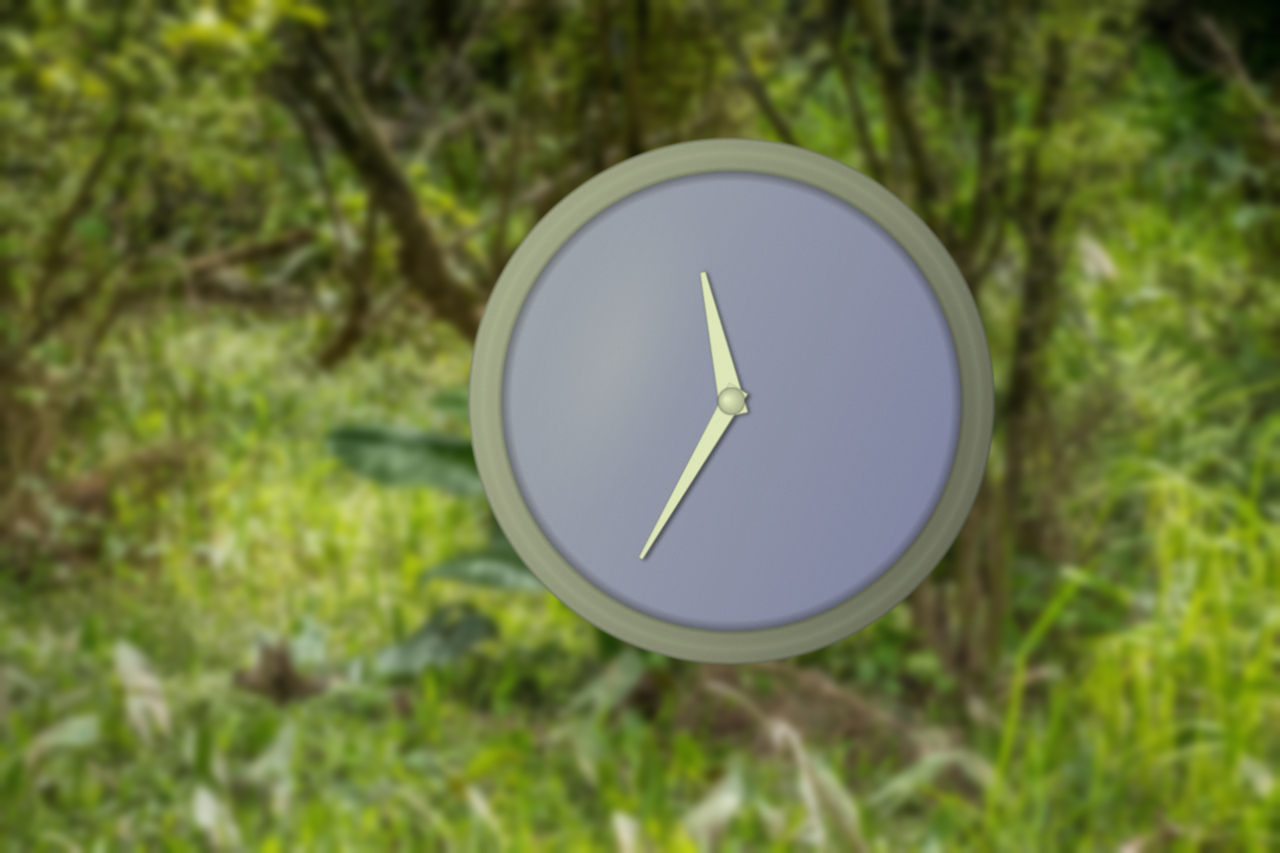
11:35
